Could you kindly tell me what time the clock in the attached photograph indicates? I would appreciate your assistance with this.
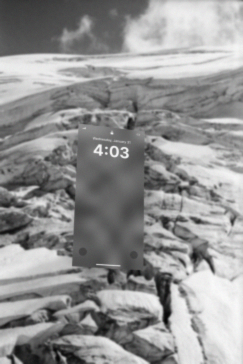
4:03
